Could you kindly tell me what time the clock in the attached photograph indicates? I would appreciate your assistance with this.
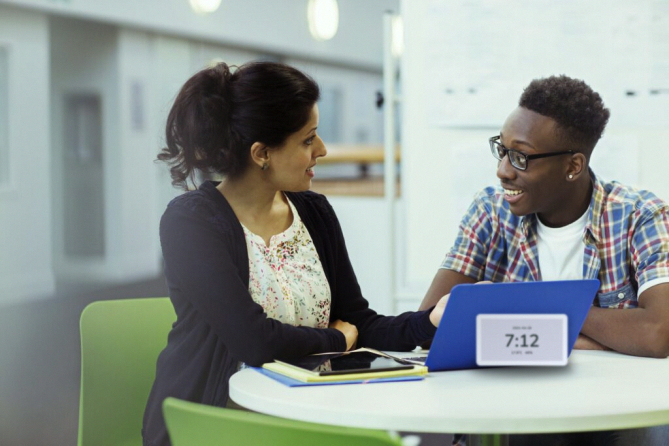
7:12
